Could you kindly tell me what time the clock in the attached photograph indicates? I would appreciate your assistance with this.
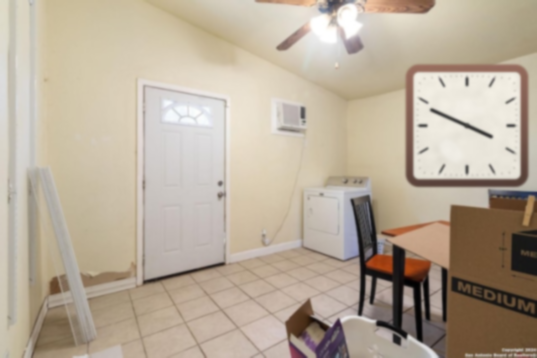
3:49
